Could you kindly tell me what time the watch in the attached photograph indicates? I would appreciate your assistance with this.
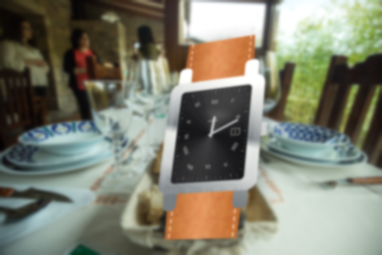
12:11
